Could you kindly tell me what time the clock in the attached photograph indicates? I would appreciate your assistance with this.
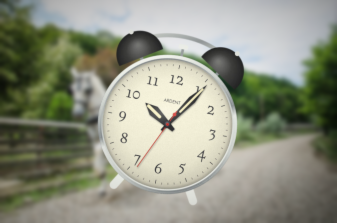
10:05:34
